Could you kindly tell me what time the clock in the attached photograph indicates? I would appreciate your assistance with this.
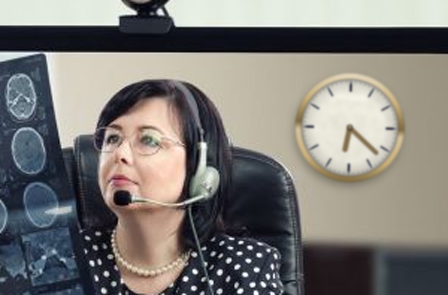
6:22
